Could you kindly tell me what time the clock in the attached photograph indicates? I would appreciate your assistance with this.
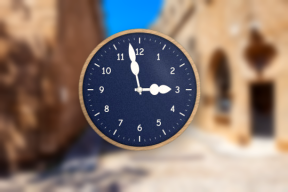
2:58
